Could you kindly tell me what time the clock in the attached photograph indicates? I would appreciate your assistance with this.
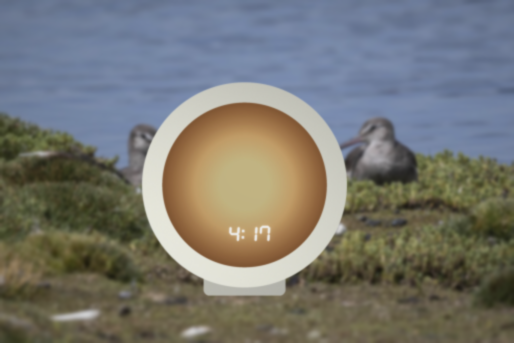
4:17
